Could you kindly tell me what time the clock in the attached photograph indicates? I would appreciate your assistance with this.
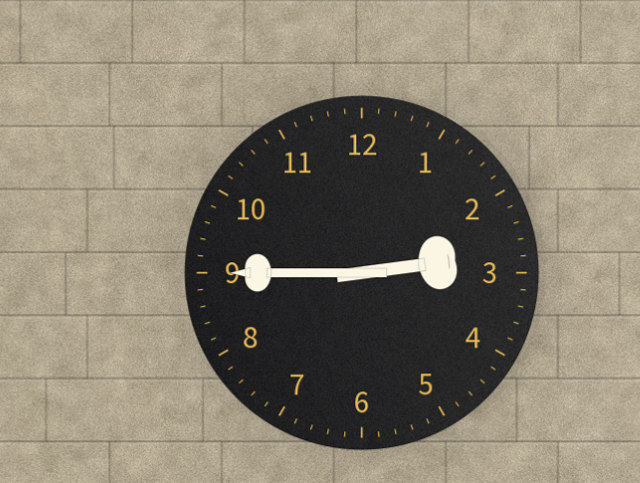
2:45
